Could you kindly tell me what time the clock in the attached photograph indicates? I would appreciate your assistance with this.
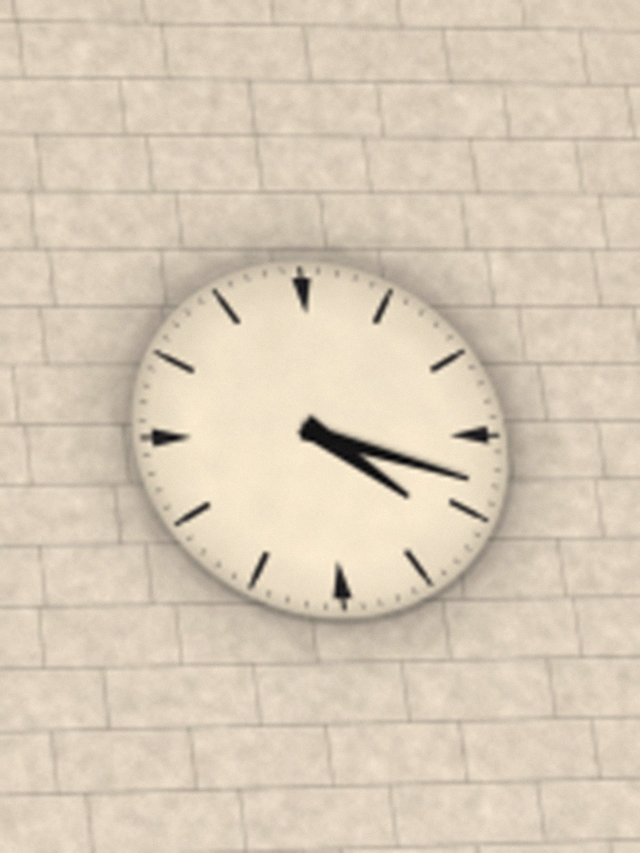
4:18
